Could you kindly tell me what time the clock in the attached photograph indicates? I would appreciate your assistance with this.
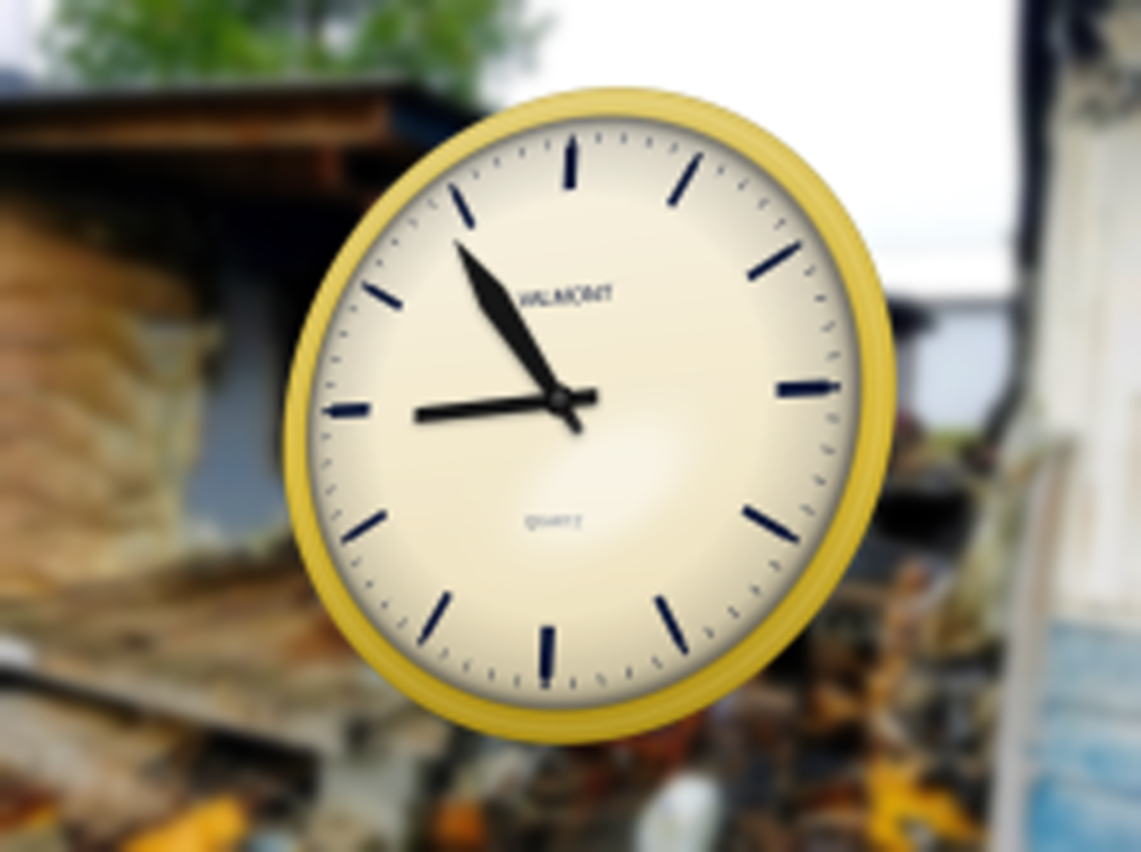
8:54
